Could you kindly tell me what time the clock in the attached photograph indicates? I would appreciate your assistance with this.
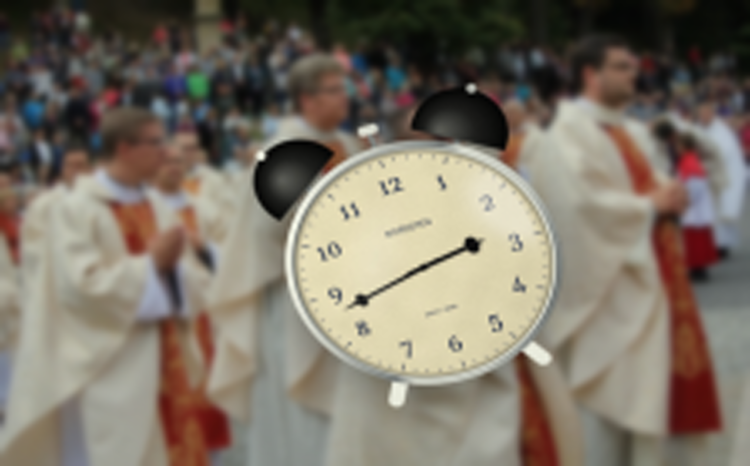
2:43
